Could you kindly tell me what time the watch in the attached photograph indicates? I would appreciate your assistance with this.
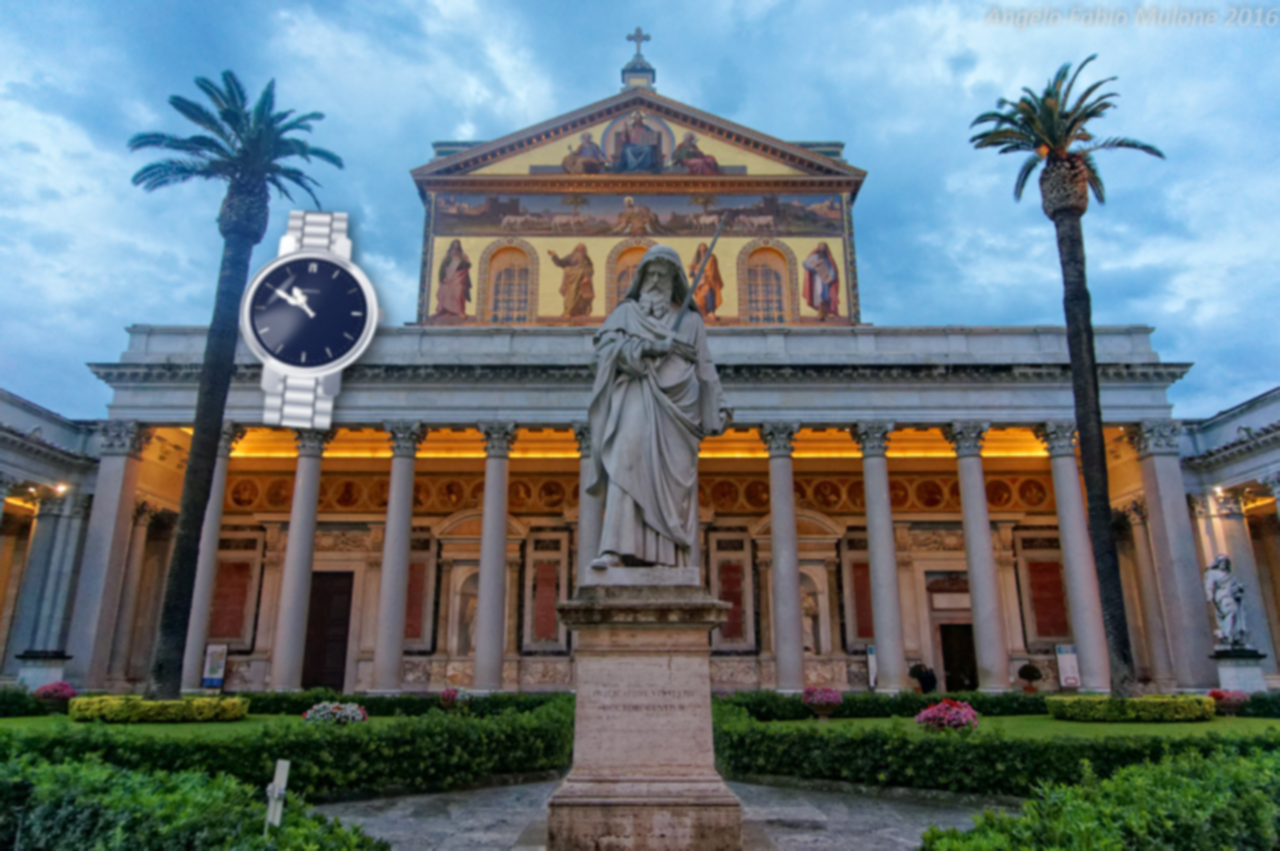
10:50
